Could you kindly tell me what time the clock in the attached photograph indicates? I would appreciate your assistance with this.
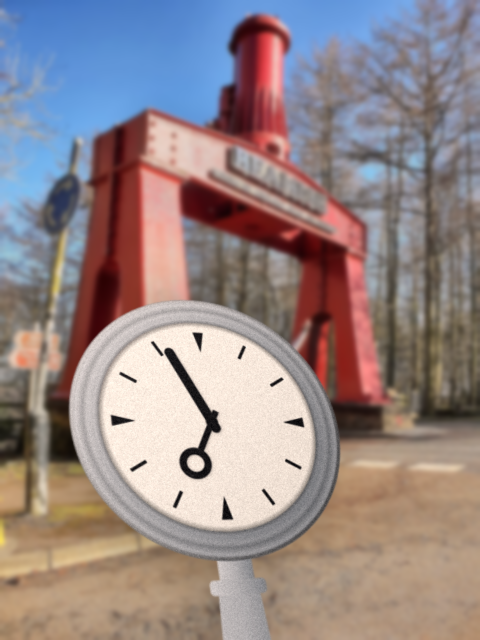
6:56
